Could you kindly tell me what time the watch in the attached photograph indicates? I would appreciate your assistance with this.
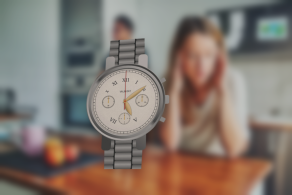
5:09
